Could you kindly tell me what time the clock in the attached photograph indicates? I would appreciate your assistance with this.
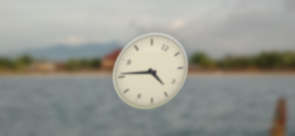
3:41
